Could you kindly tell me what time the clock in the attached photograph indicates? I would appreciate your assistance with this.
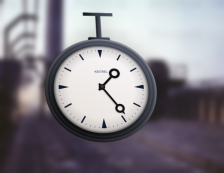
1:24
